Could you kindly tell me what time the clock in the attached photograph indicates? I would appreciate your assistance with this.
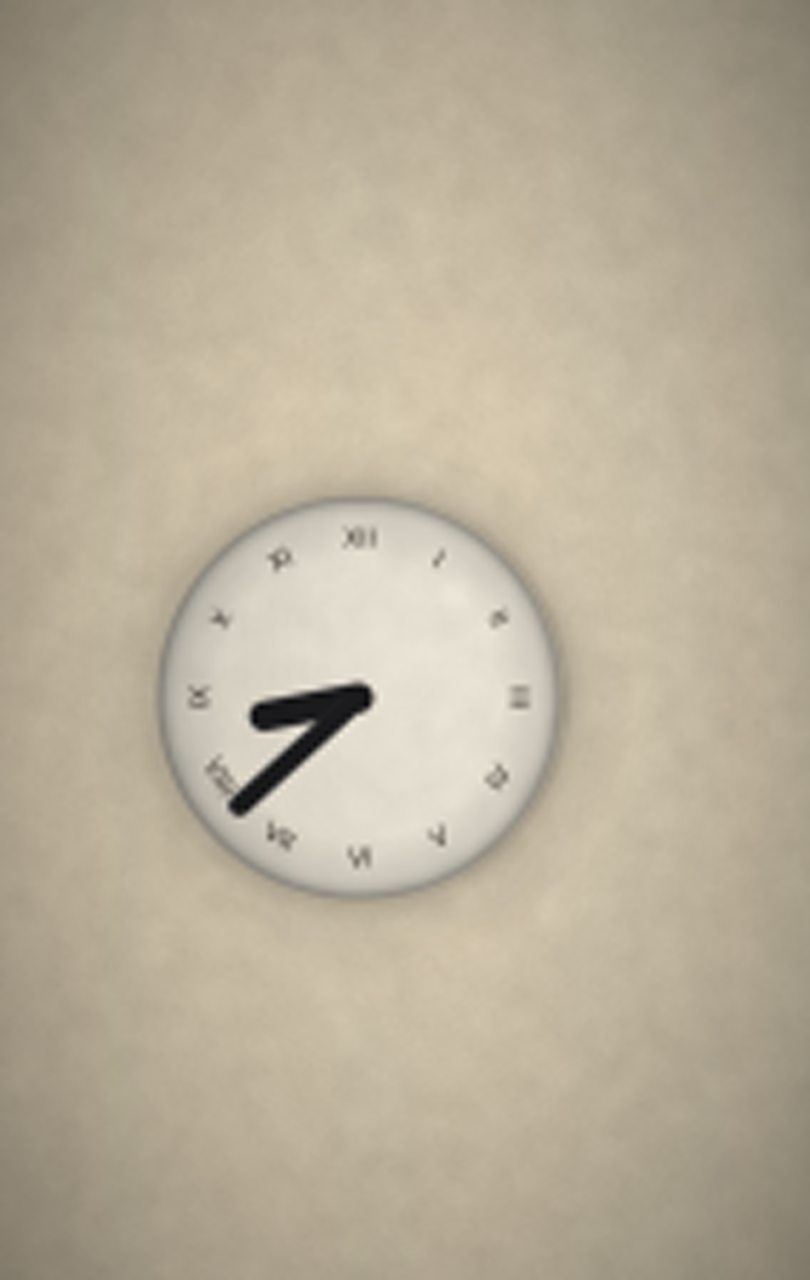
8:38
